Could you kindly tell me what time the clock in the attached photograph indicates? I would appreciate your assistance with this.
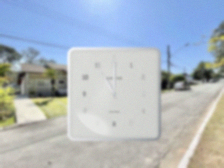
11:00
